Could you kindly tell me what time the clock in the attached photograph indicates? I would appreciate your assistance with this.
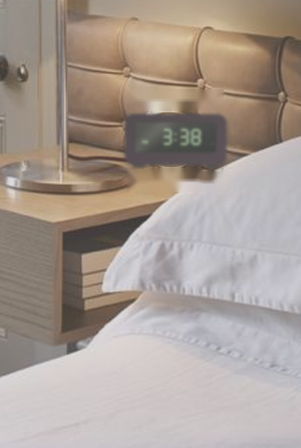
3:38
